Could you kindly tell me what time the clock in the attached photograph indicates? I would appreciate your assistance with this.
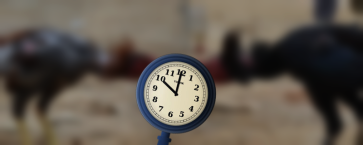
10:00
